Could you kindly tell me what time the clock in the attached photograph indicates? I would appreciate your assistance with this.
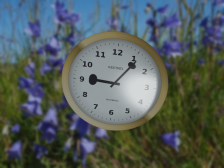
9:06
